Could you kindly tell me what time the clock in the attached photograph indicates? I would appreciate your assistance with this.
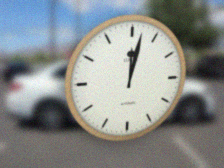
12:02
